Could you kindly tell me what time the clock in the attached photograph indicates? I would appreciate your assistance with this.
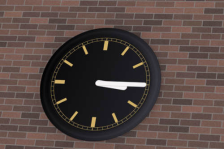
3:15
